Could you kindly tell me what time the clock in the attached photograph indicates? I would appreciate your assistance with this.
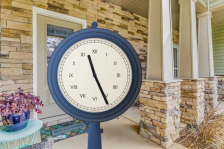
11:26
